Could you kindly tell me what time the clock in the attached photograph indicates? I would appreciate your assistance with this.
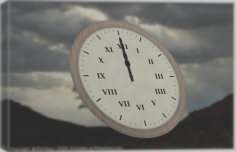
12:00
